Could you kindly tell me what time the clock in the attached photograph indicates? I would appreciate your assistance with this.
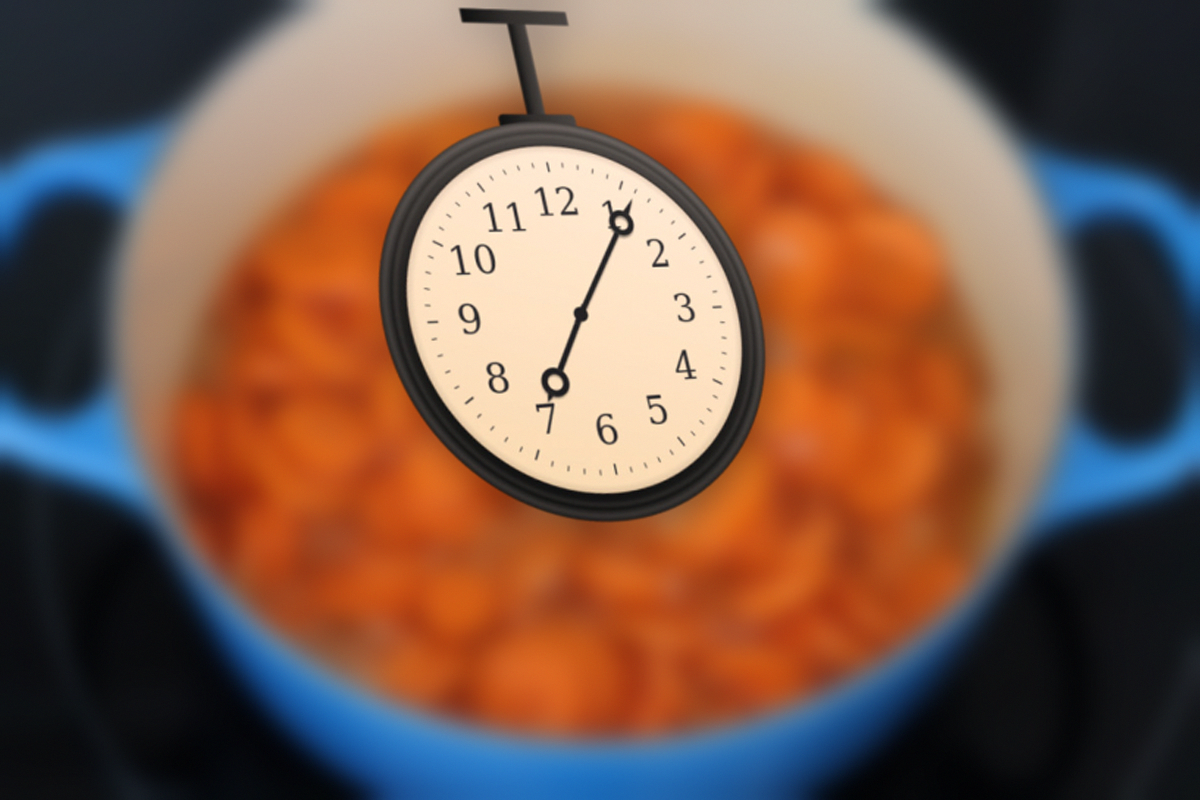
7:06
